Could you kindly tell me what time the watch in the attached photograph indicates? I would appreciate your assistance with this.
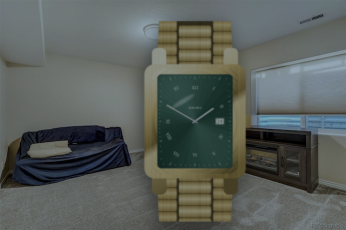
1:50
